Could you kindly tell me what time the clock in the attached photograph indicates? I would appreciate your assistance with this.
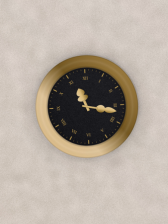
11:17
